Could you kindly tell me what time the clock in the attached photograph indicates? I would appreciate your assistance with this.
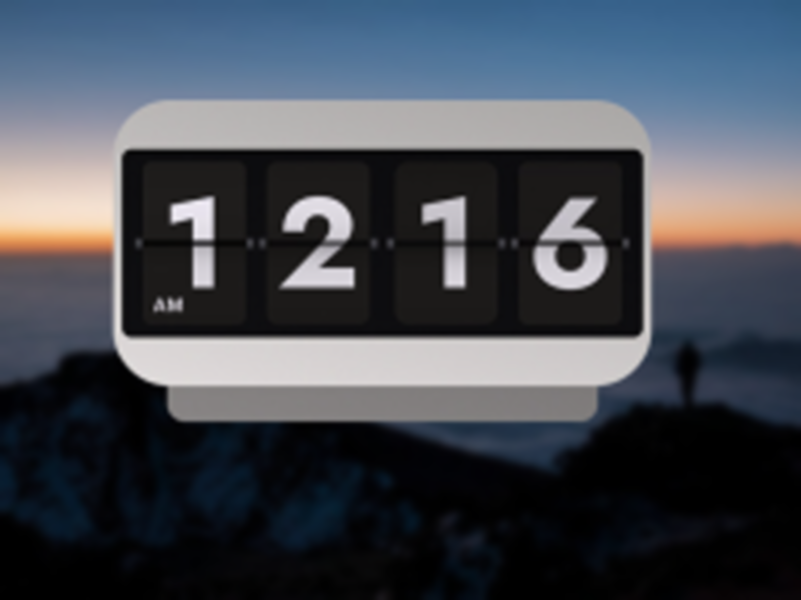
12:16
